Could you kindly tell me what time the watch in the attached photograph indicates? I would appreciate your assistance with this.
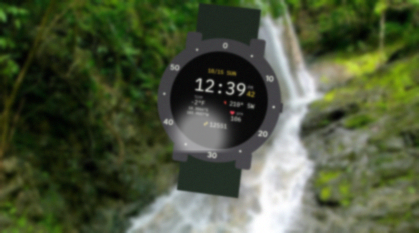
12:39
